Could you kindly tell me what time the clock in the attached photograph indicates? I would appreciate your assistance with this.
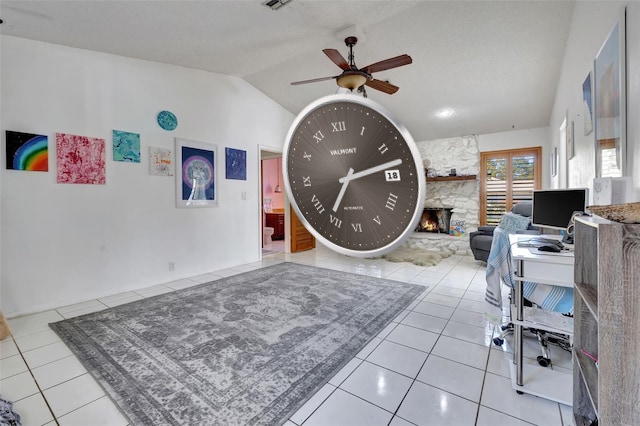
7:13
